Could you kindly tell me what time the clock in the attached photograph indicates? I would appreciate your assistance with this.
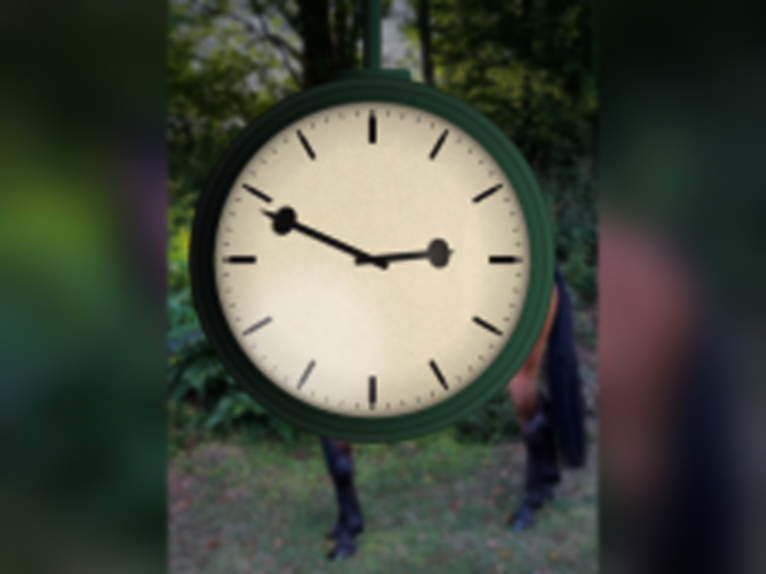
2:49
